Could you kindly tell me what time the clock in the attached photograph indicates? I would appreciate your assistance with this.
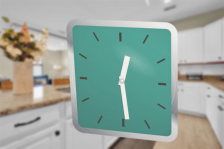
12:29
